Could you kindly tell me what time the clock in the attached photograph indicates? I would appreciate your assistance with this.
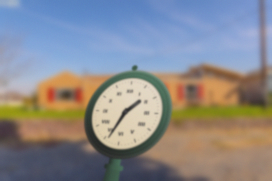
1:34
